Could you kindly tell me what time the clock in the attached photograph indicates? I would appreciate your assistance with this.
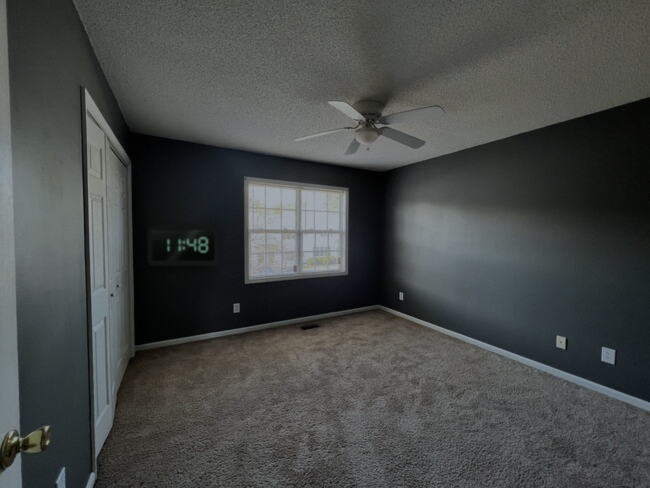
11:48
